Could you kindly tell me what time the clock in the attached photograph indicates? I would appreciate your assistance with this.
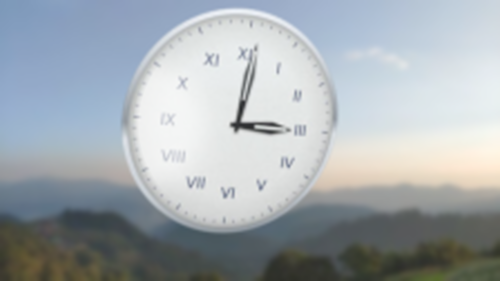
3:01
